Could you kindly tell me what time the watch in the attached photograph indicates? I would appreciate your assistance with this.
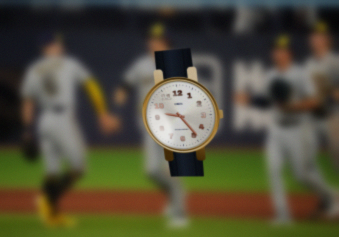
9:24
